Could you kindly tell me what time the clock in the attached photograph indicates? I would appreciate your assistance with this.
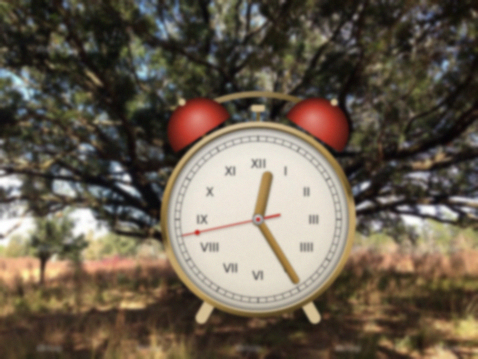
12:24:43
